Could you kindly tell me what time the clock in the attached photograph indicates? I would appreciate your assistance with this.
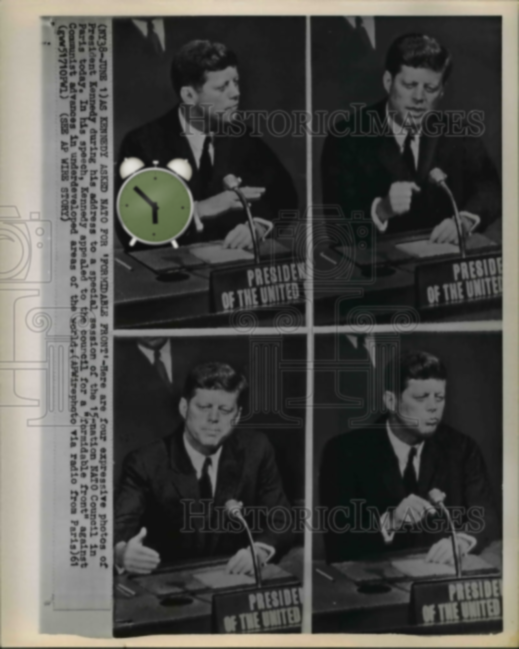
5:52
